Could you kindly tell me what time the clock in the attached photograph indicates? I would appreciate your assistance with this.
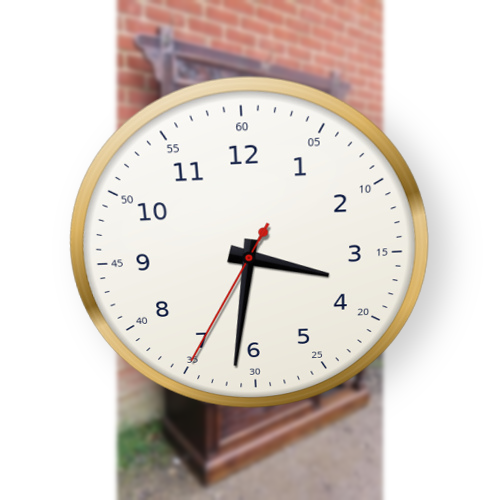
3:31:35
